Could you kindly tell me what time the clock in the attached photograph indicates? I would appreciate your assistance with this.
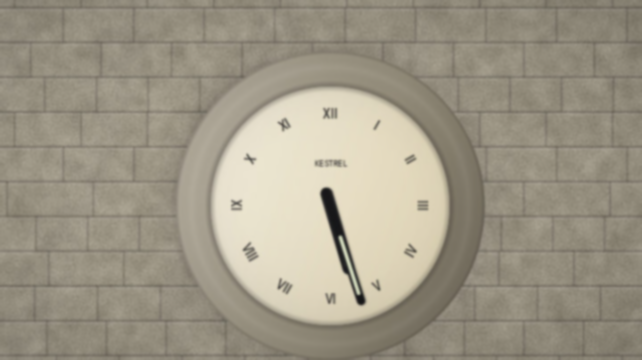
5:27
